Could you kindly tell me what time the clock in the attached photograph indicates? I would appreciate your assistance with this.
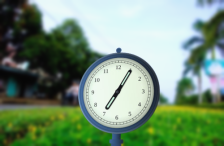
7:05
